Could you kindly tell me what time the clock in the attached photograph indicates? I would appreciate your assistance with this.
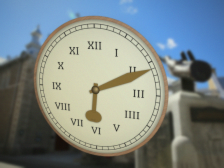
6:11
